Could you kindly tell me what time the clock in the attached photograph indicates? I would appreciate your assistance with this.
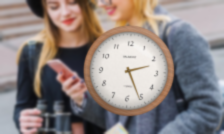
2:26
